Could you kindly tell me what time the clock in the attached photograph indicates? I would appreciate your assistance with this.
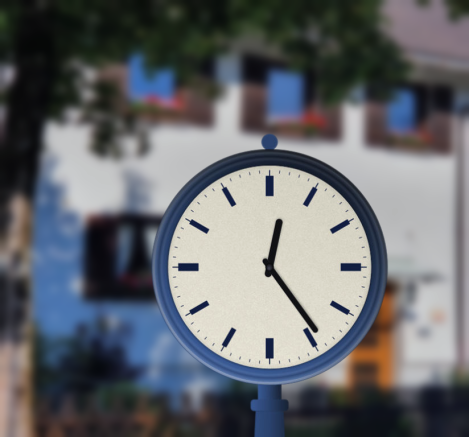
12:24
